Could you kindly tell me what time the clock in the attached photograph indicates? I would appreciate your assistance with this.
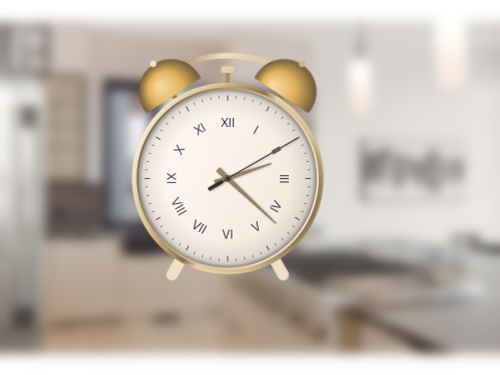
2:22:10
